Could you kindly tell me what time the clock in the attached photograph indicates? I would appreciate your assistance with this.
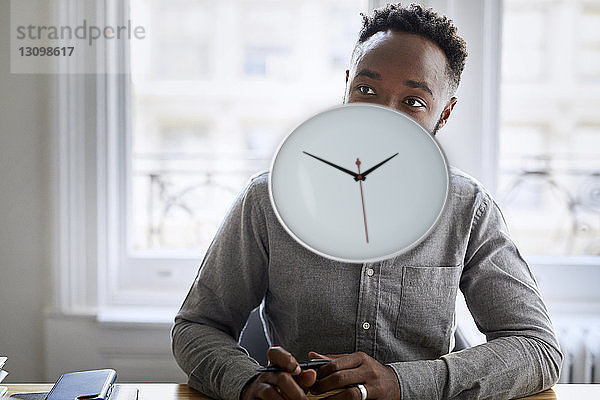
1:49:29
